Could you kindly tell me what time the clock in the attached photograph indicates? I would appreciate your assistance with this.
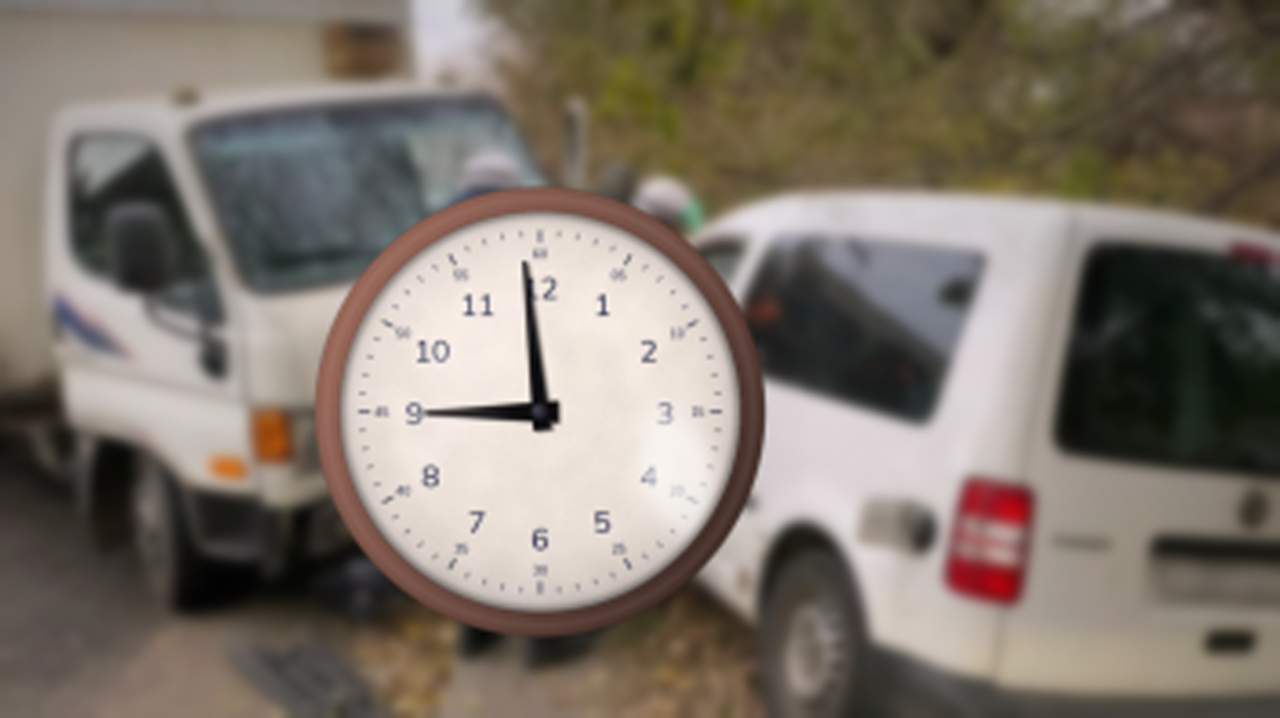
8:59
